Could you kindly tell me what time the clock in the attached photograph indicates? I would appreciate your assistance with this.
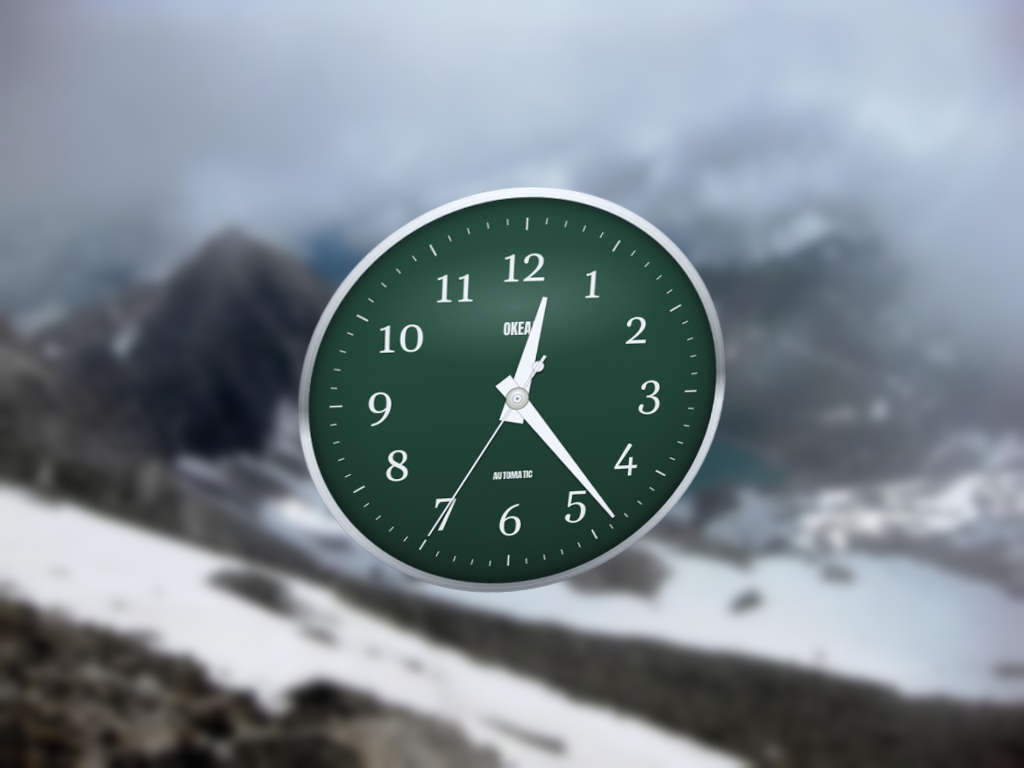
12:23:35
